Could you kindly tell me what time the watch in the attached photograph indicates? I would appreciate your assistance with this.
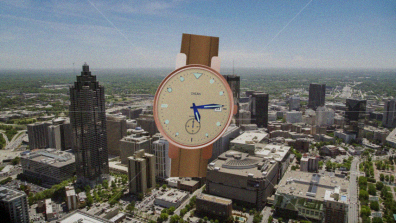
5:14
